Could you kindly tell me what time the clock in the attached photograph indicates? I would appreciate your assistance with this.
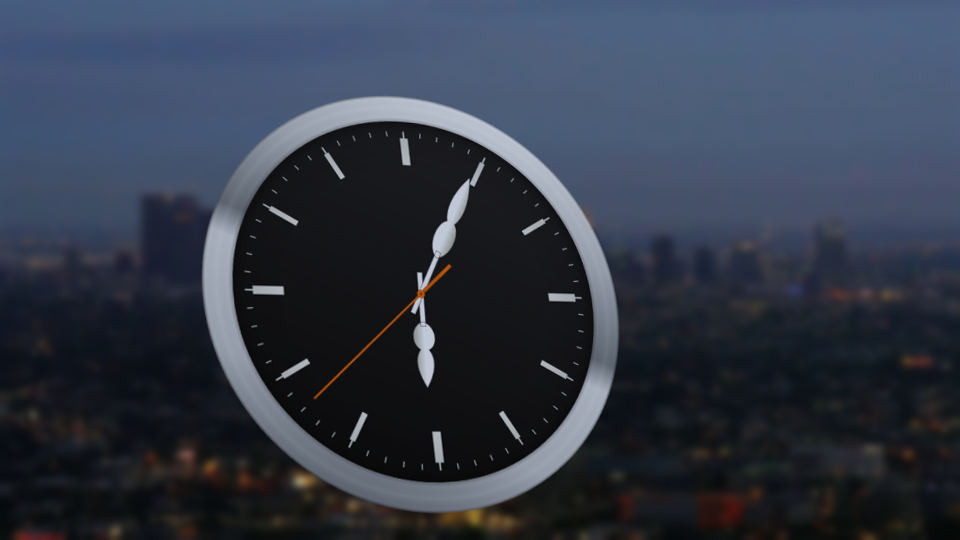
6:04:38
